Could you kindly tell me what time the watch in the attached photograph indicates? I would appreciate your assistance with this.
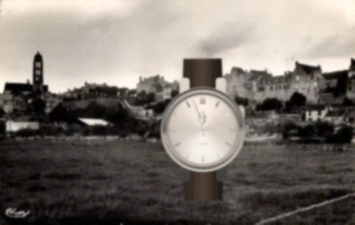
11:57
